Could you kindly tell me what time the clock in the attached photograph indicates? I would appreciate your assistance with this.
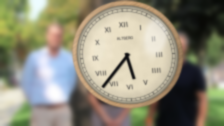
5:37
